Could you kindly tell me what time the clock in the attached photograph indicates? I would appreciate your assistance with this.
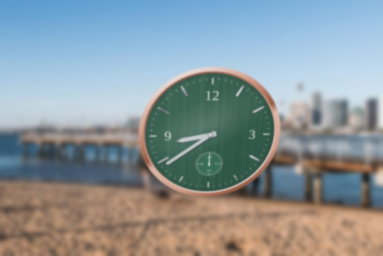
8:39
